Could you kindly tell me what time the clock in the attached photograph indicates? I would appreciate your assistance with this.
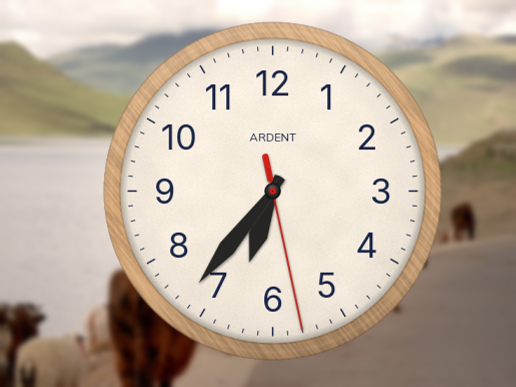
6:36:28
